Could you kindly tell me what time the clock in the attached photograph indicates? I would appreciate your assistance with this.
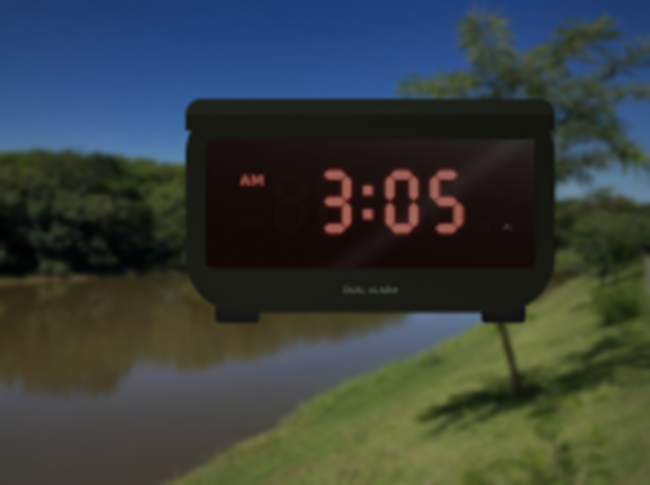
3:05
